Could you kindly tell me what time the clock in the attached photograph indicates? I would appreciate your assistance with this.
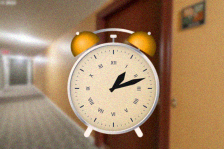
1:12
